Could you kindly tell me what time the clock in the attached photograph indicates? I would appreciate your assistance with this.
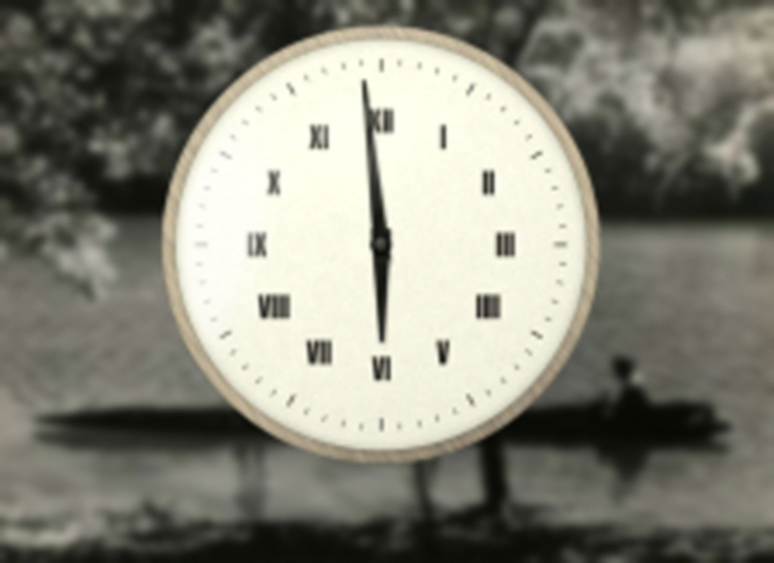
5:59
